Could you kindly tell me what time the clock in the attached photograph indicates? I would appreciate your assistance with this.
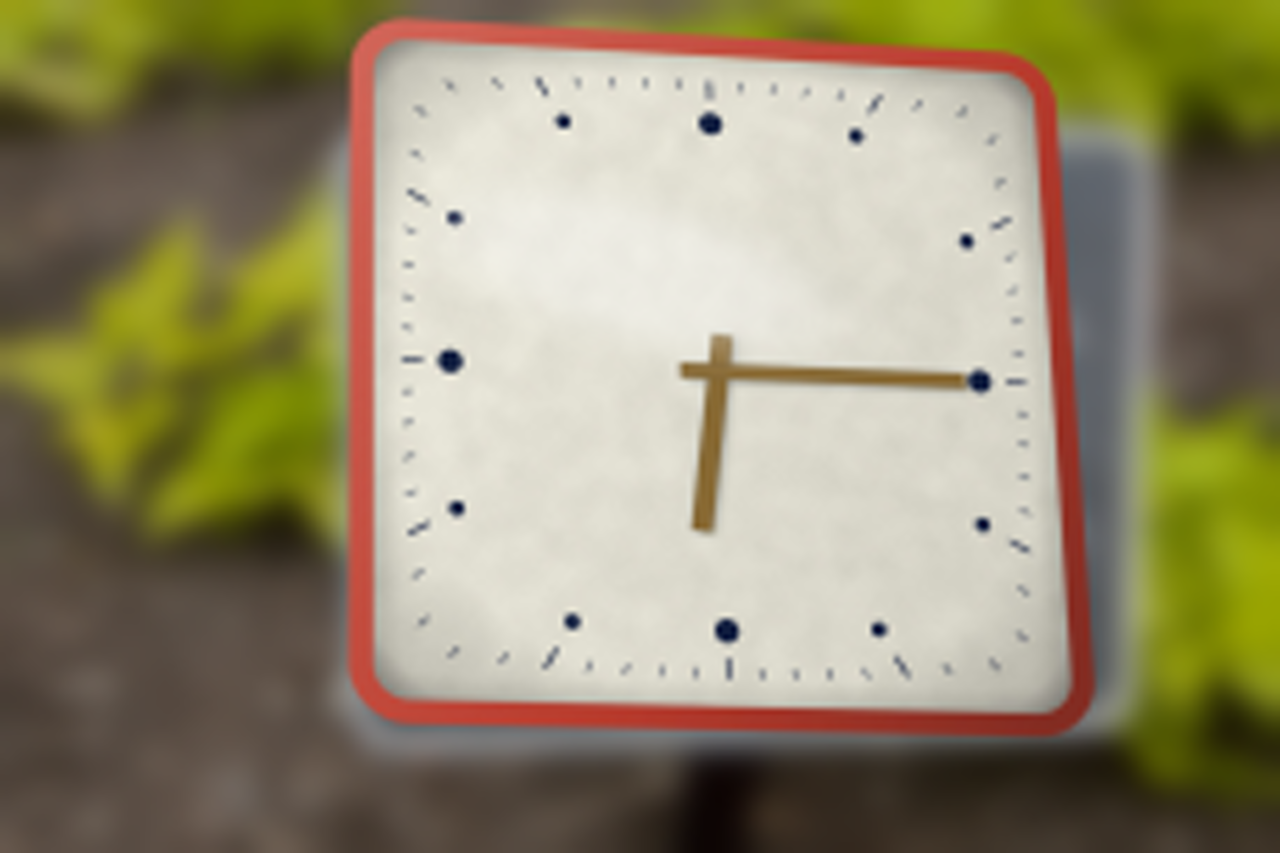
6:15
